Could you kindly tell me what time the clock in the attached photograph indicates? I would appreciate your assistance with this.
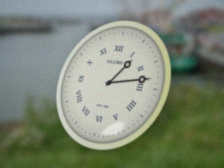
1:13
